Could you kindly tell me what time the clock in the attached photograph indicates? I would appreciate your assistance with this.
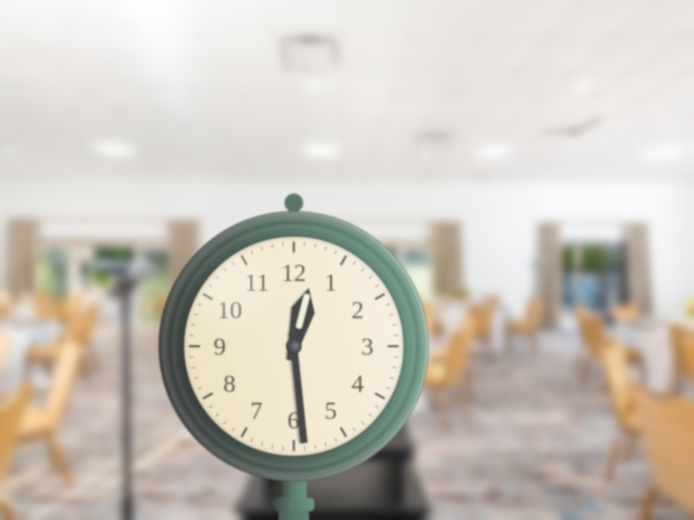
12:29
